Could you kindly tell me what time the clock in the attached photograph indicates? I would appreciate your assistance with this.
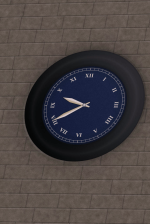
9:40
